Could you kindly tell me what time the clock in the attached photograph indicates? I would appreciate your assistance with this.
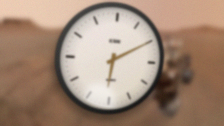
6:10
